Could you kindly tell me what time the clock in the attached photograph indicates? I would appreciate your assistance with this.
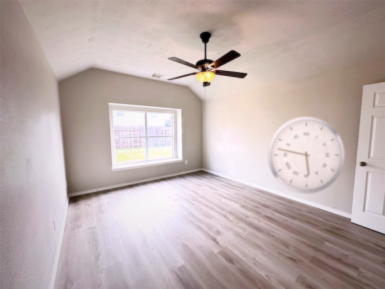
5:47
